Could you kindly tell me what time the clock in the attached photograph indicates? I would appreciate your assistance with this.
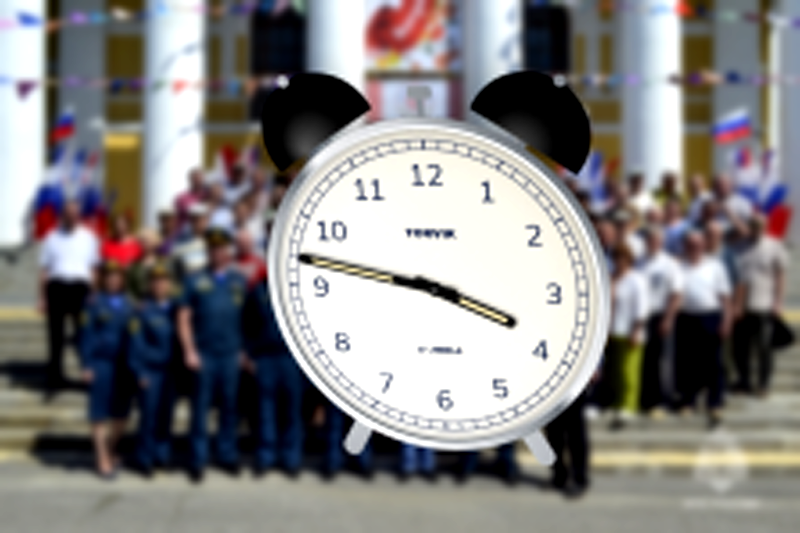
3:47
